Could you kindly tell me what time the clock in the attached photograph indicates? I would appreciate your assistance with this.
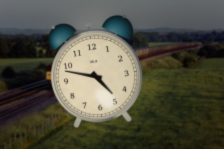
4:48
